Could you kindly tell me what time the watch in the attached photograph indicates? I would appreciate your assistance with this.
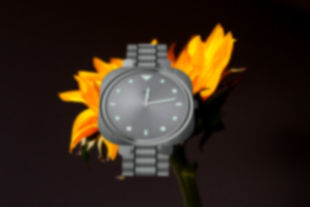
12:13
